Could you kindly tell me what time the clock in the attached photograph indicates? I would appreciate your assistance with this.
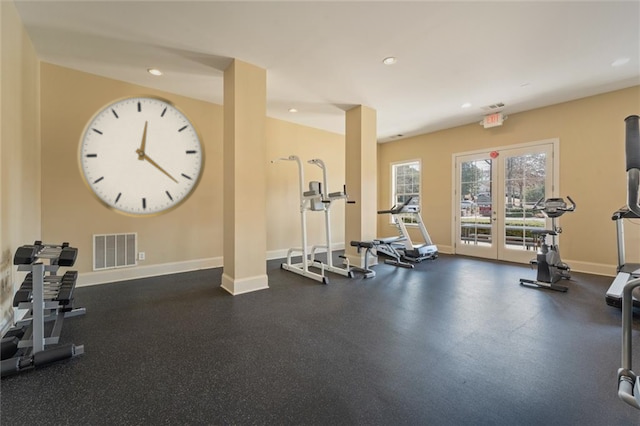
12:22
